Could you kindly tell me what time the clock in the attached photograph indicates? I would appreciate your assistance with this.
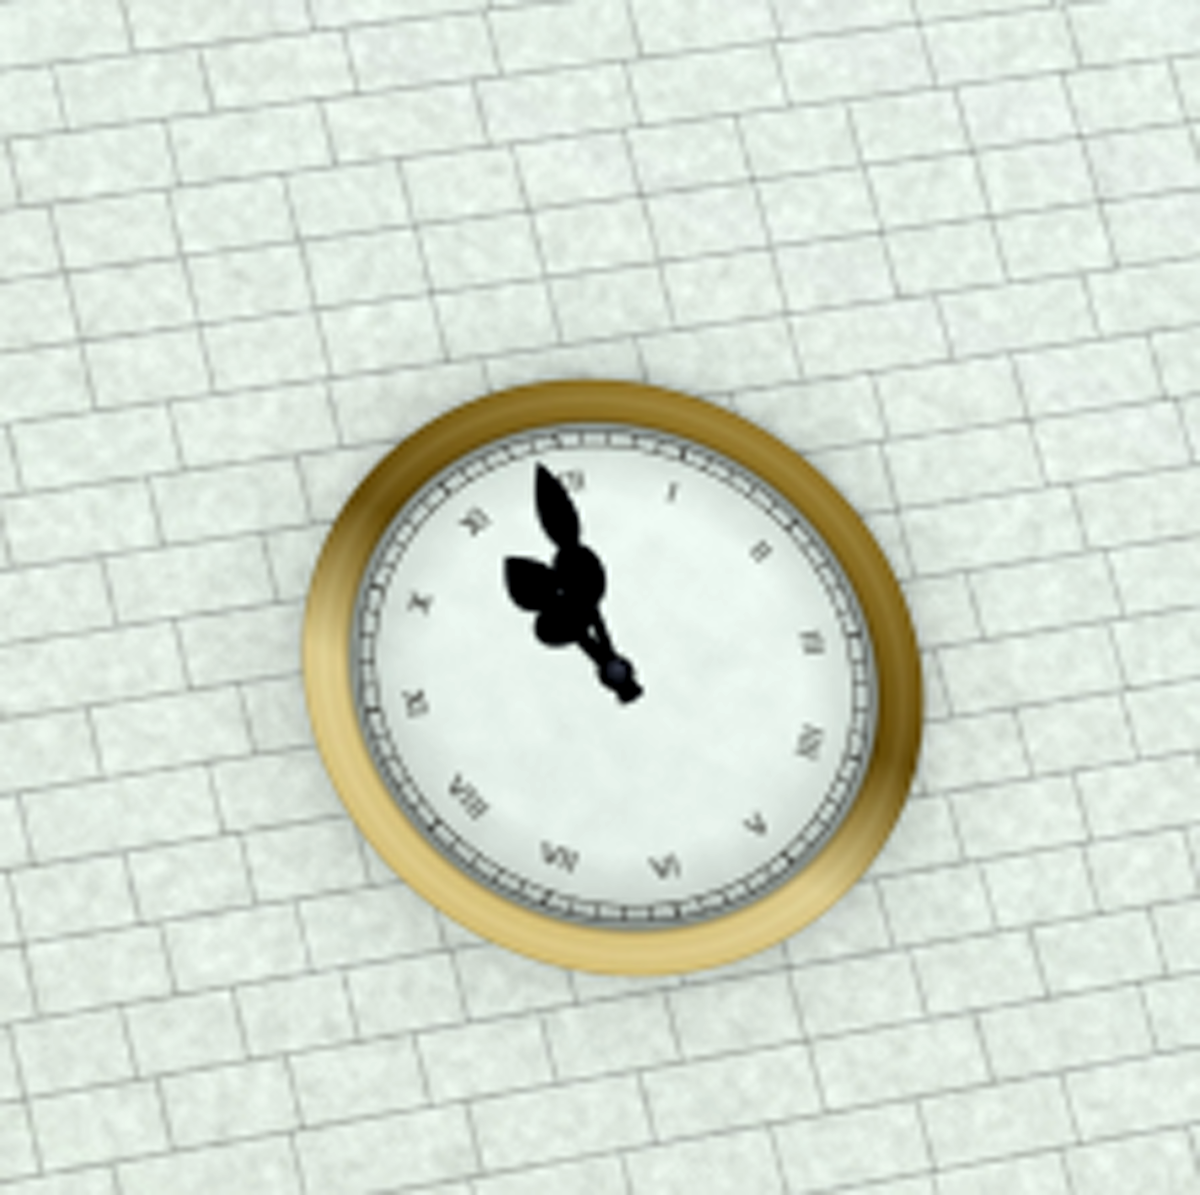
10:59
